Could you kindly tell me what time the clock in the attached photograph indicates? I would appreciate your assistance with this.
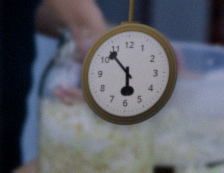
5:53
